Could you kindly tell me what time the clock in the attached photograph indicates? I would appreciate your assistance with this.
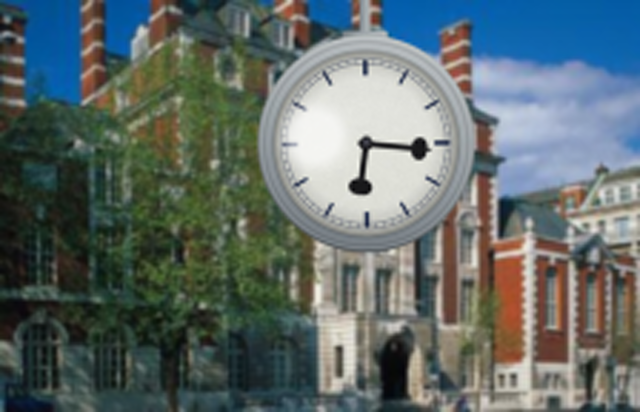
6:16
